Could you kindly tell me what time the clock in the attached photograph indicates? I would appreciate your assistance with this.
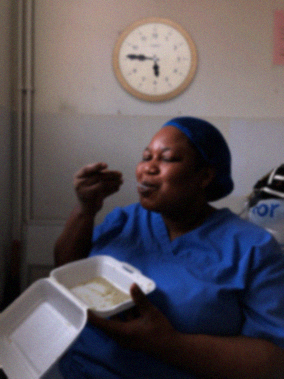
5:46
